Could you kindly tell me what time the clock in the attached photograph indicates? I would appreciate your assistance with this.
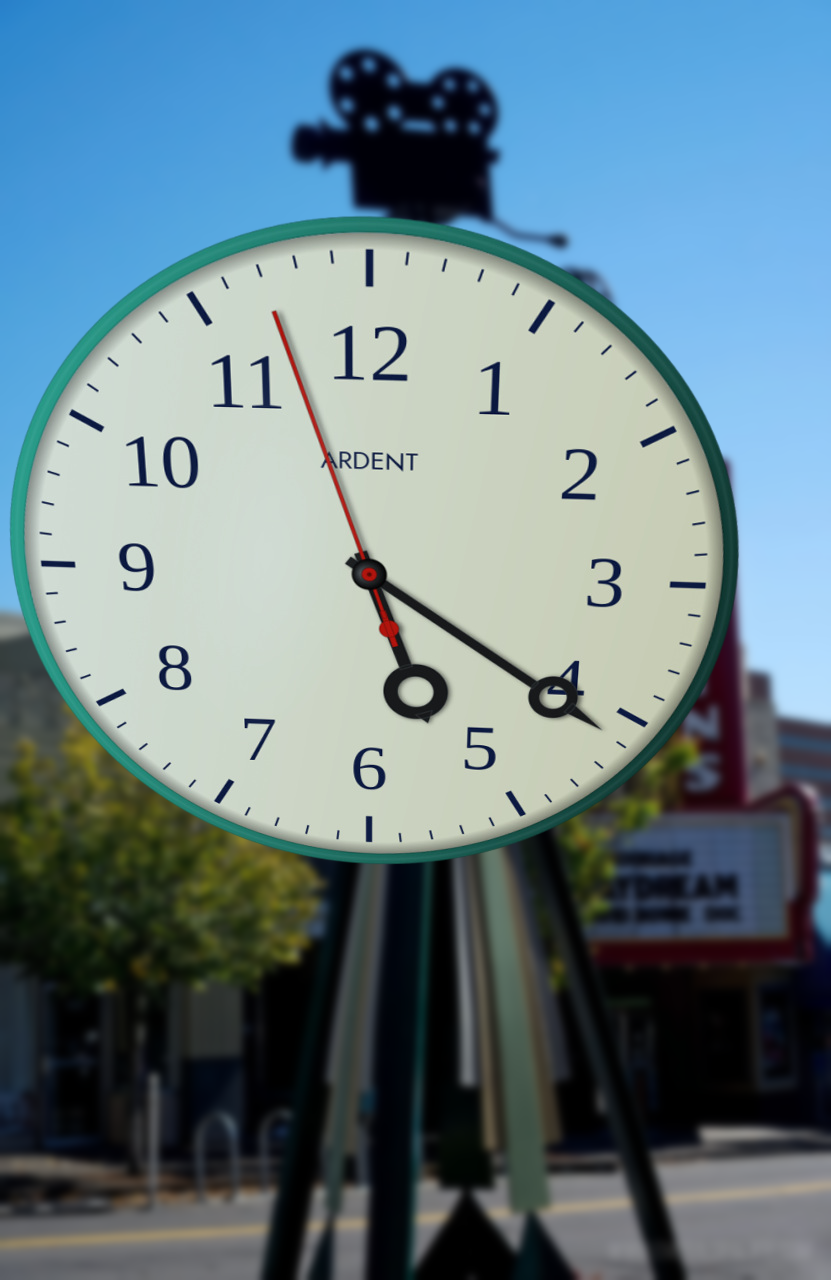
5:20:57
